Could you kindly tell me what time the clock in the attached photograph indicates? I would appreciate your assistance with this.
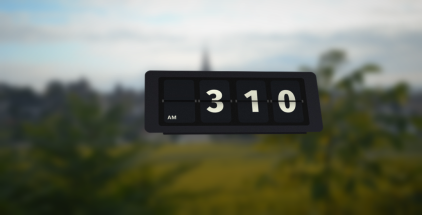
3:10
